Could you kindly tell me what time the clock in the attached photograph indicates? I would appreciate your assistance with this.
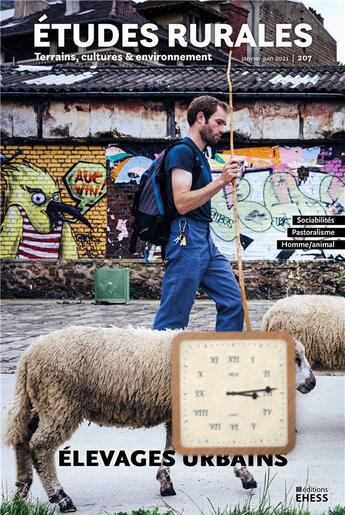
3:14
